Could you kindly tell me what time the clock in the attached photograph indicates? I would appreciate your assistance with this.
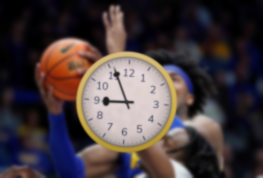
8:56
